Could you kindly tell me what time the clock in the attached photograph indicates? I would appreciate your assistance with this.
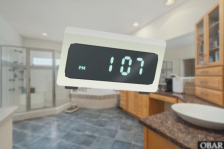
1:07
